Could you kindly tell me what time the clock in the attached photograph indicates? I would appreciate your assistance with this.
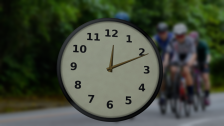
12:11
